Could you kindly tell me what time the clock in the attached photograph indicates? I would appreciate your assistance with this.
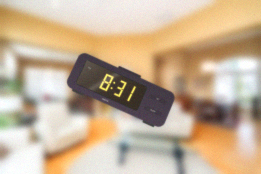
8:31
